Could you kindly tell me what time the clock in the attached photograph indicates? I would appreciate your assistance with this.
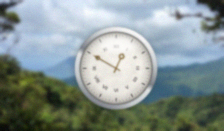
12:50
